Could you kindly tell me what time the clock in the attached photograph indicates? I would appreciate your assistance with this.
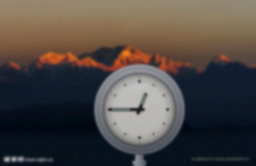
12:45
